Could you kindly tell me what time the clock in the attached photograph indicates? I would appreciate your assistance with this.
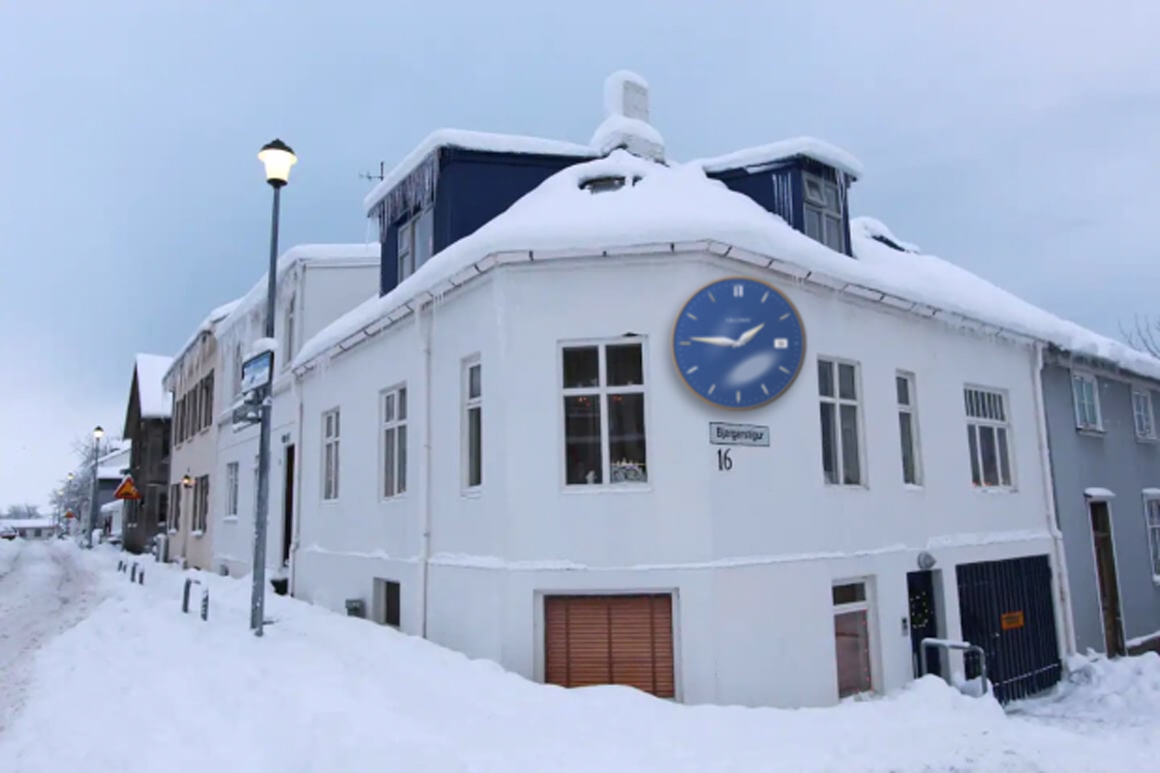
1:46
